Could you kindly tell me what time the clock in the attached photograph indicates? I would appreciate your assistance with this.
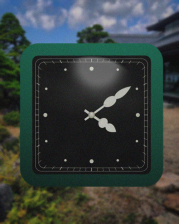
4:09
